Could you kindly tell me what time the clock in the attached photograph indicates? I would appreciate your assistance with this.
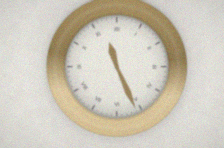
11:26
